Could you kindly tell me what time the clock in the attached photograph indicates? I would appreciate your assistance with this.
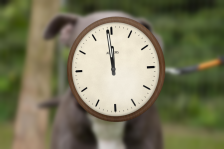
11:59
